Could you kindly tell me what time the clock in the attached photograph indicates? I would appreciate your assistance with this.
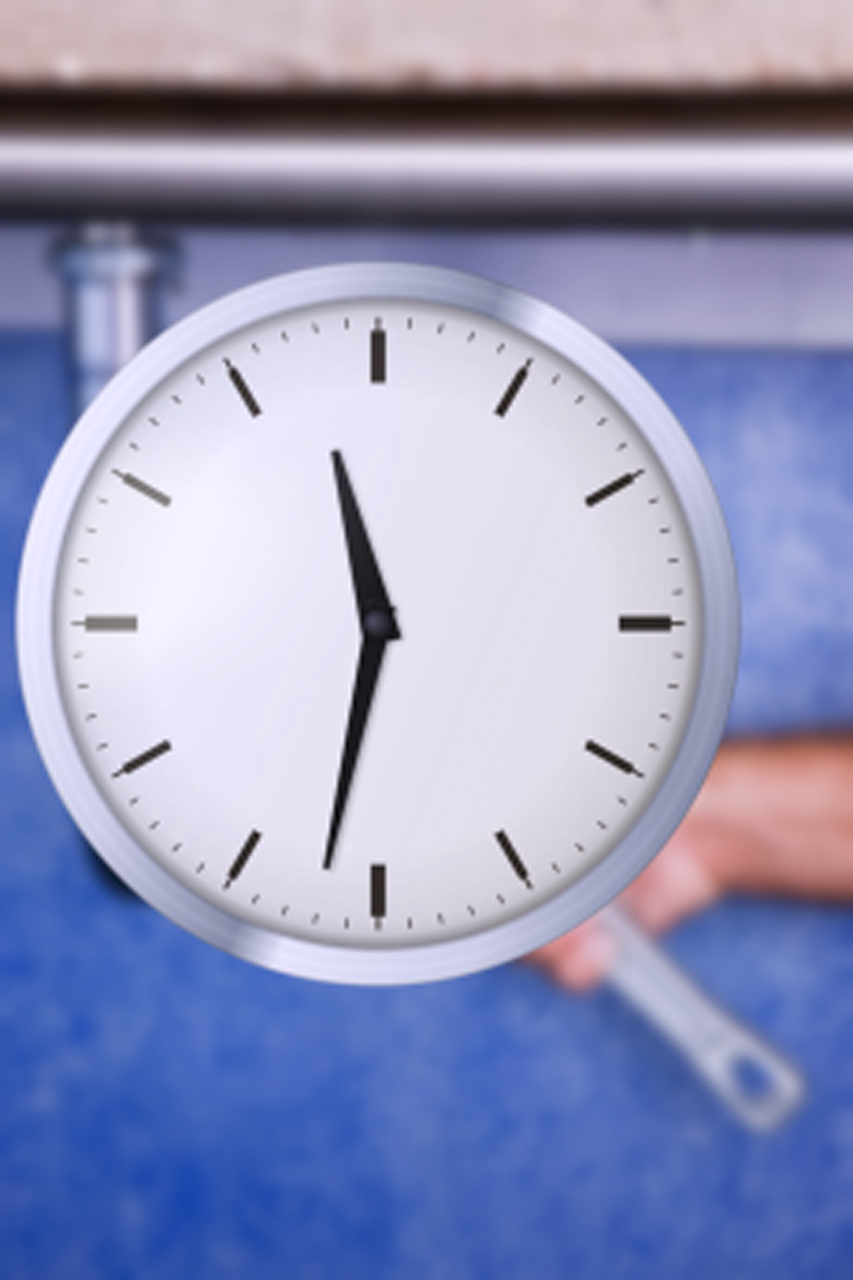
11:32
